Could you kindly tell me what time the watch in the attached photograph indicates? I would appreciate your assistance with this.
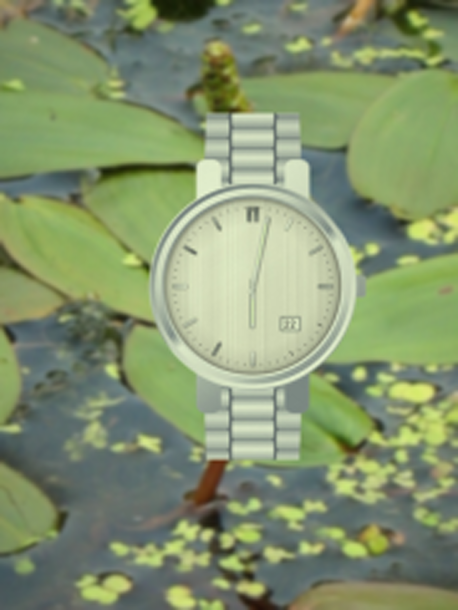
6:02
